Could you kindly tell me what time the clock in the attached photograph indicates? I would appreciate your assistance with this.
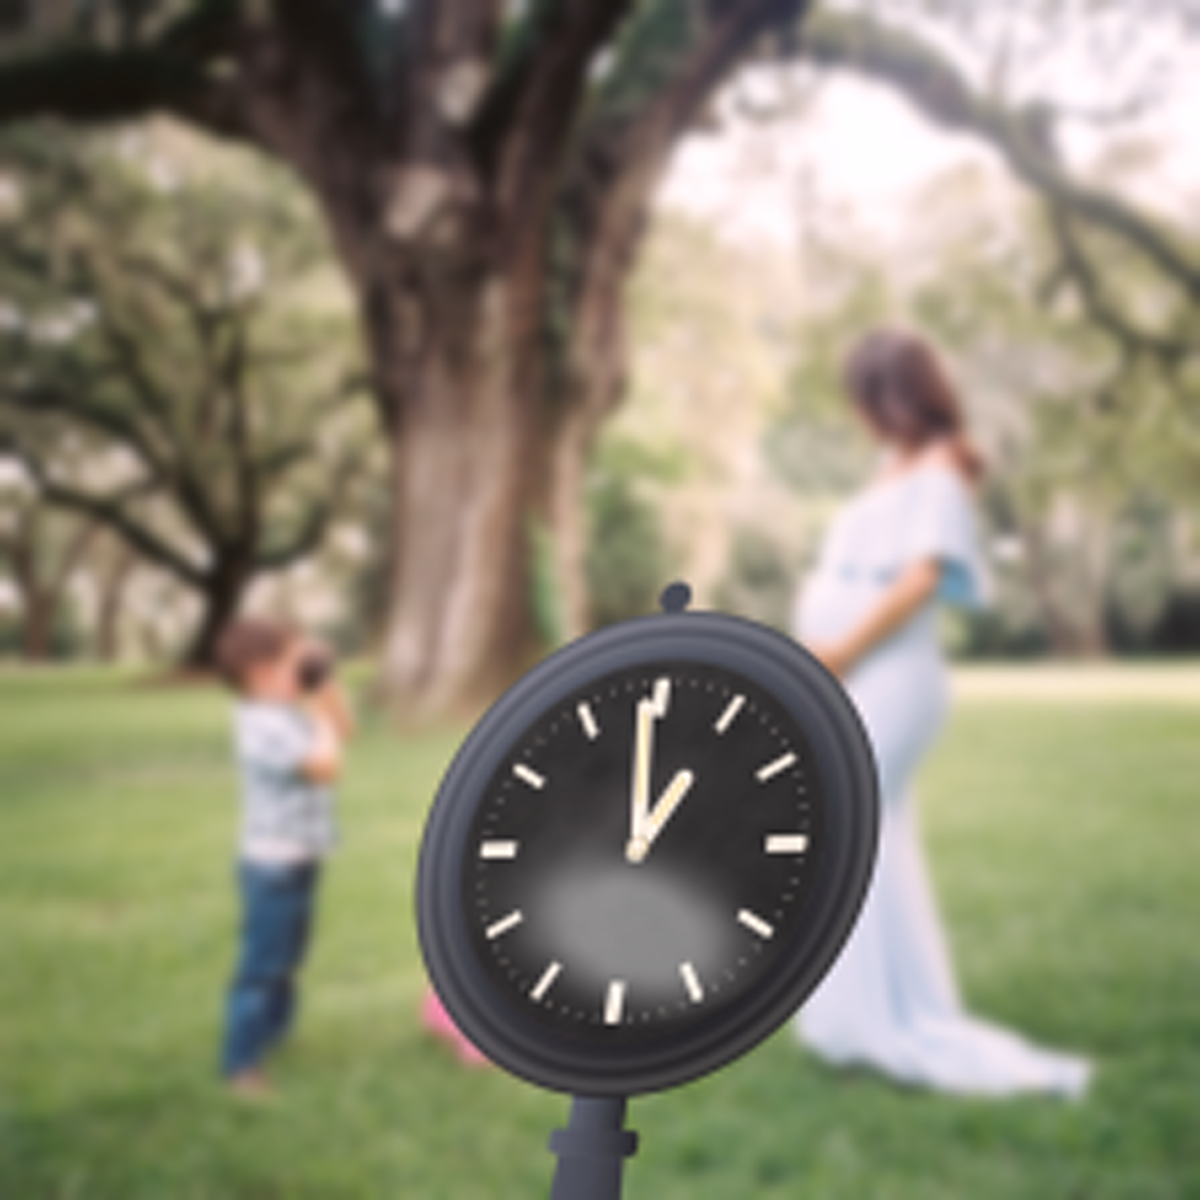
12:59
